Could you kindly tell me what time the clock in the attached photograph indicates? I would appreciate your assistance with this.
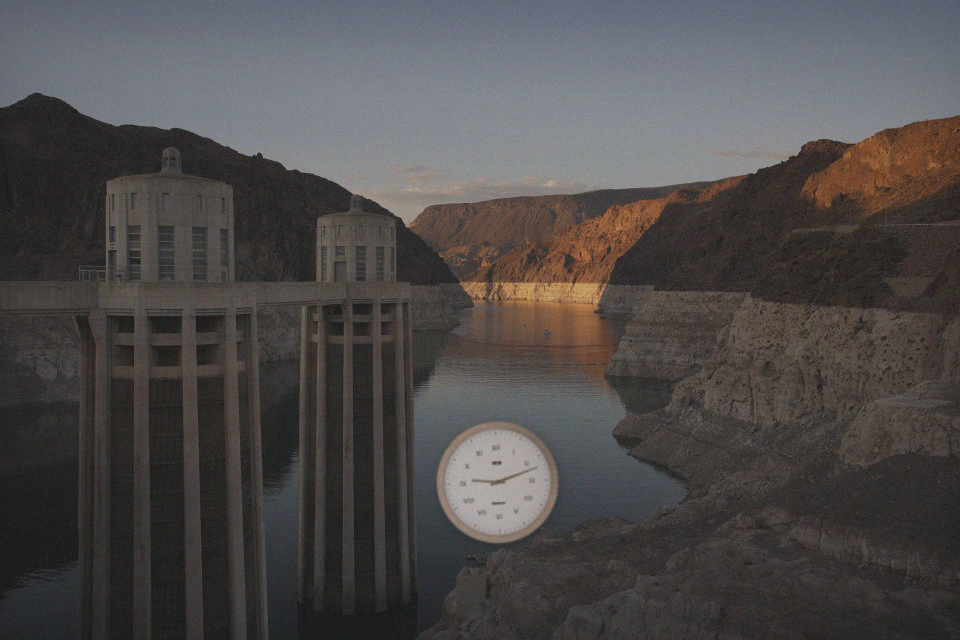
9:12
